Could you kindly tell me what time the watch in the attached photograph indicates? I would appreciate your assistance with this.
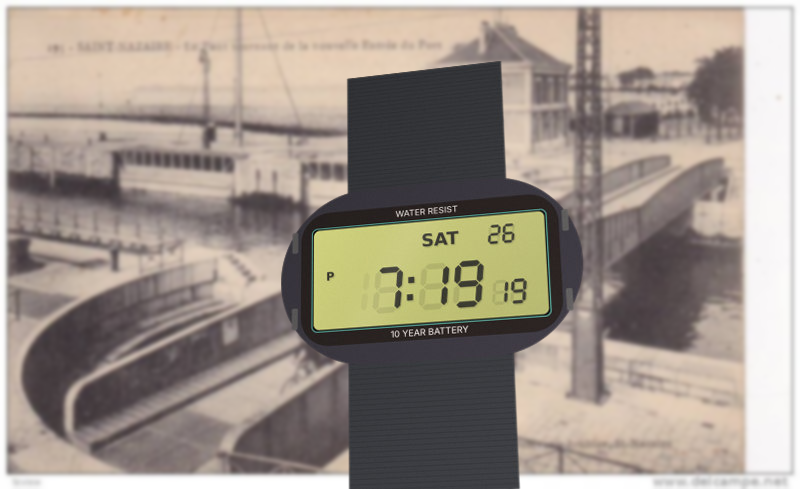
7:19:19
